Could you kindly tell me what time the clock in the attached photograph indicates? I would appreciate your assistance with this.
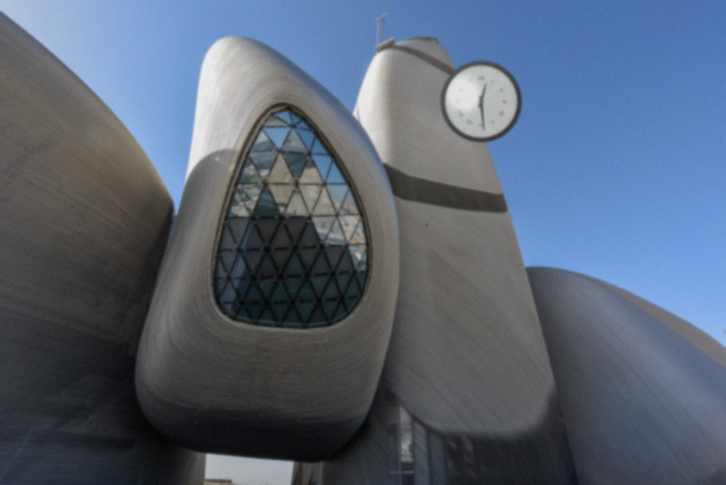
12:29
